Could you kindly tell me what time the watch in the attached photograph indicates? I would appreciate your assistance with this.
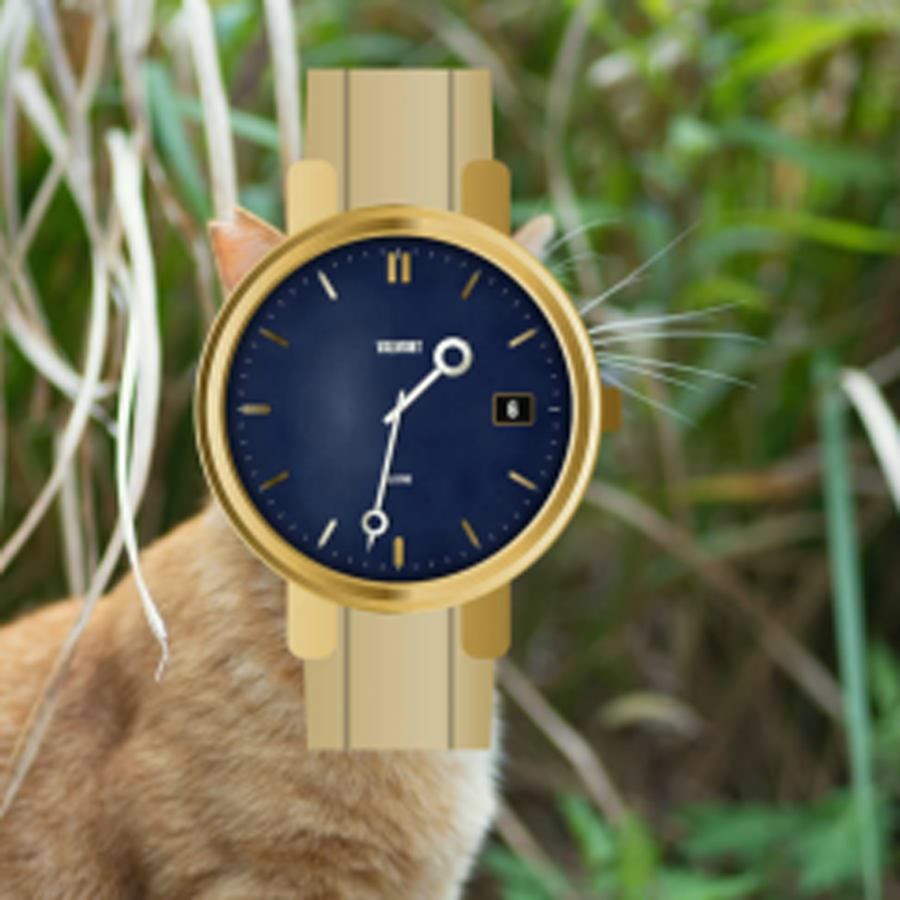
1:32
